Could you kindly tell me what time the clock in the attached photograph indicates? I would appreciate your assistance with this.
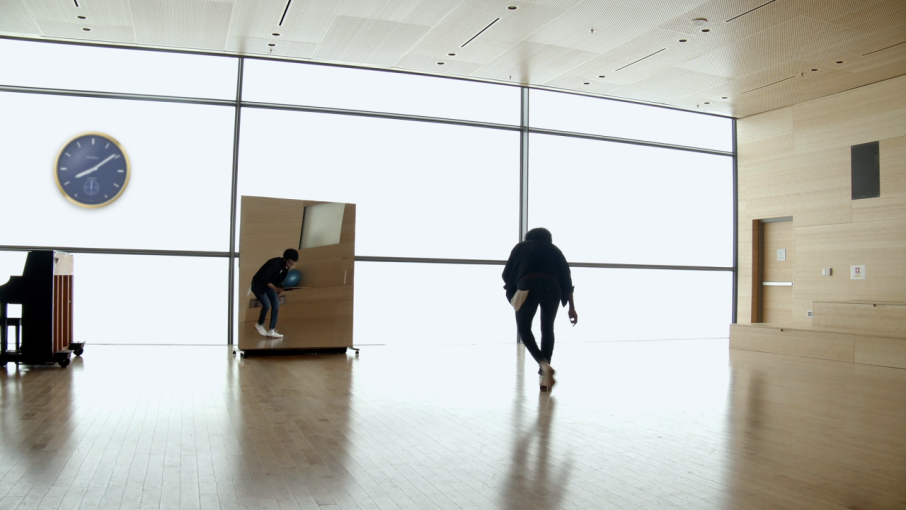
8:09
